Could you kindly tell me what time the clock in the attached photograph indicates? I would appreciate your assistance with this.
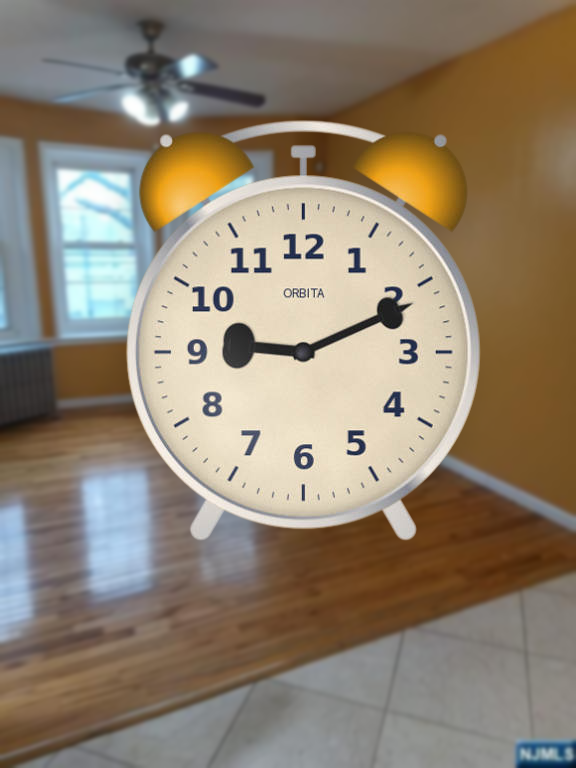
9:11
